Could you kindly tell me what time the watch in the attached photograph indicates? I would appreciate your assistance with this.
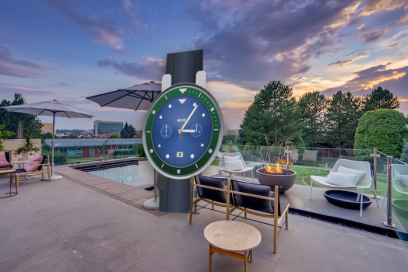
3:06
